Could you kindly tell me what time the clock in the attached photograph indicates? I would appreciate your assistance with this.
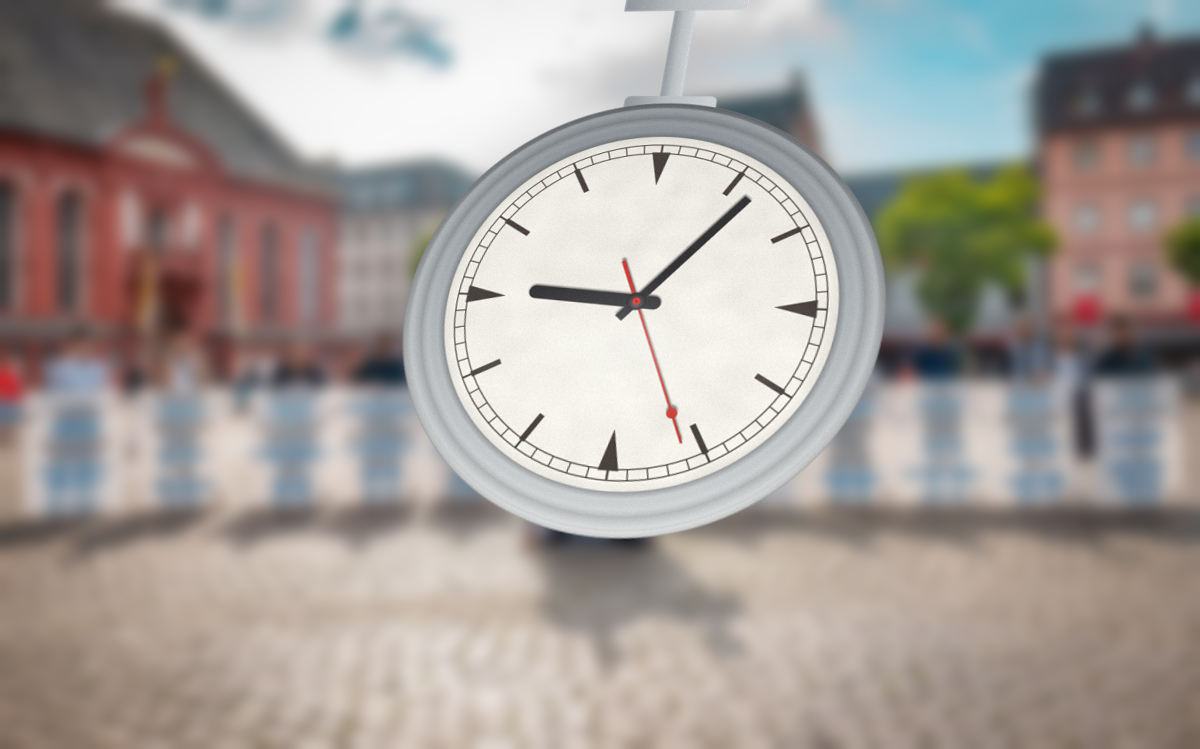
9:06:26
